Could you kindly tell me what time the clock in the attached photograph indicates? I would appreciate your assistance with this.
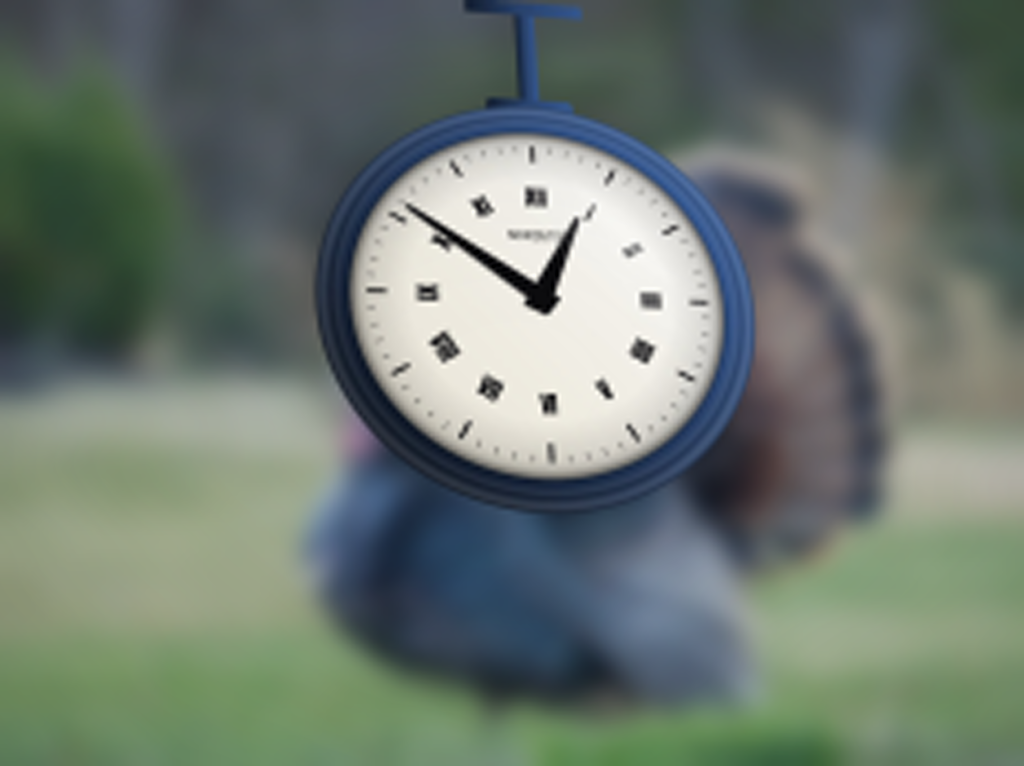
12:51
